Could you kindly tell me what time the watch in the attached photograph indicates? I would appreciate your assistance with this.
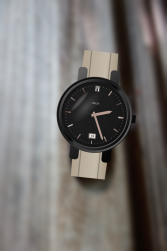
2:26
